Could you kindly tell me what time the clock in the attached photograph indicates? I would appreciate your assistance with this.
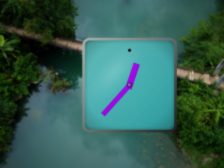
12:37
